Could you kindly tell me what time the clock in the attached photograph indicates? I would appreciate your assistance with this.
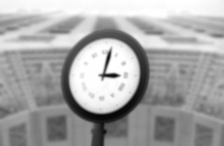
3:02
